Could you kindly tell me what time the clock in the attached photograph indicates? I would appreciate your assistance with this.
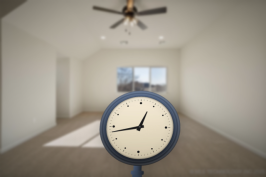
12:43
